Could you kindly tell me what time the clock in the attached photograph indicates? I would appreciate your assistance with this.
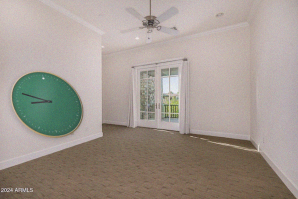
8:48
